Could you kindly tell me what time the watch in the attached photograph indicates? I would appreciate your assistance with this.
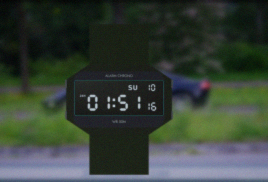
1:51
